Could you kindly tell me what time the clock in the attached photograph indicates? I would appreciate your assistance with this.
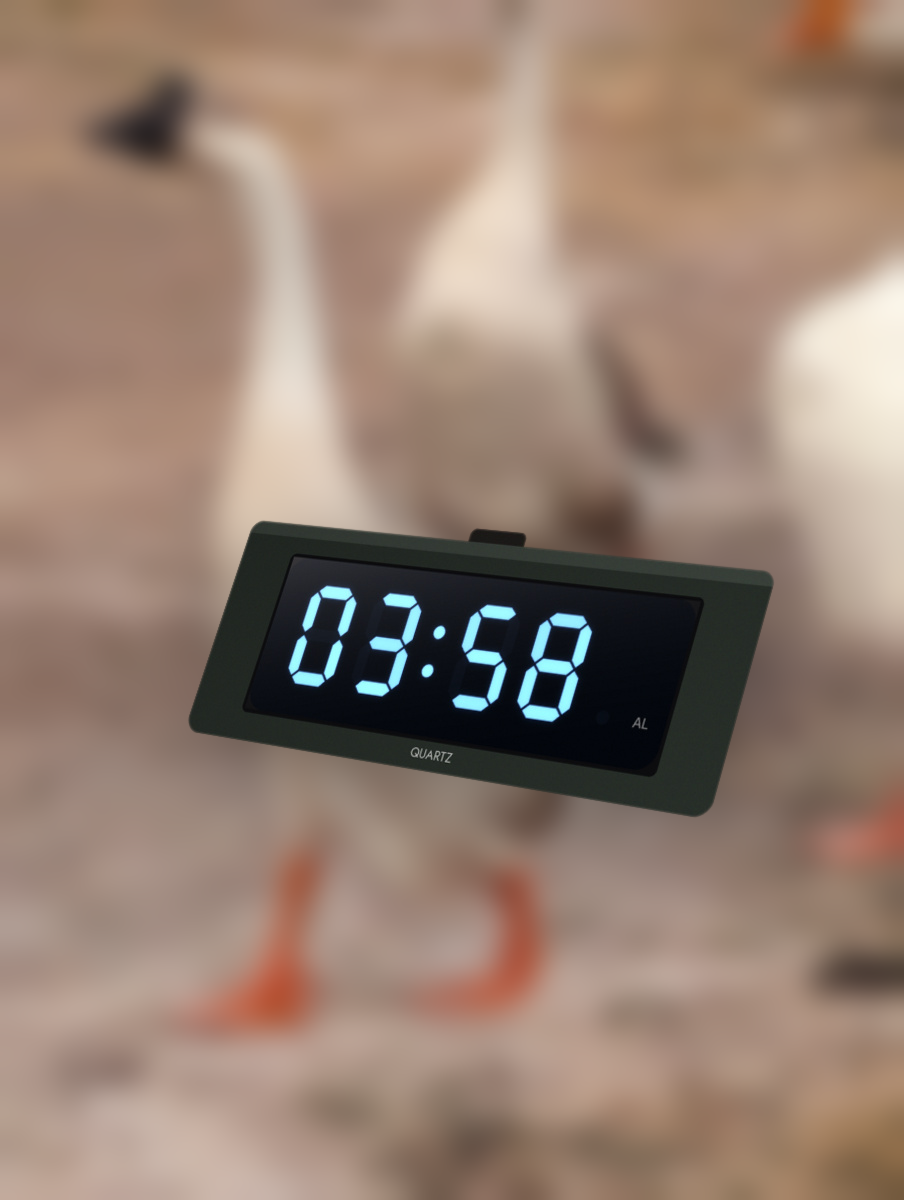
3:58
